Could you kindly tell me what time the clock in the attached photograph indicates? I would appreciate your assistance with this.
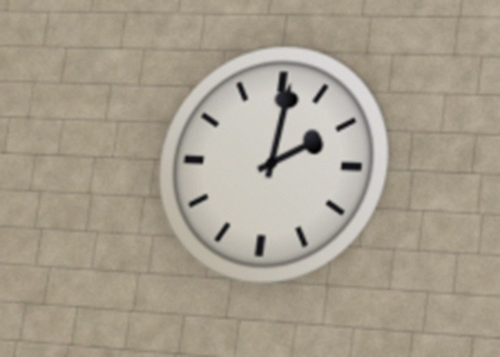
2:01
